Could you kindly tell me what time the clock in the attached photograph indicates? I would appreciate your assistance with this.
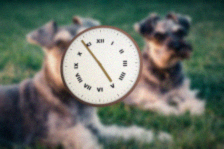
4:54
